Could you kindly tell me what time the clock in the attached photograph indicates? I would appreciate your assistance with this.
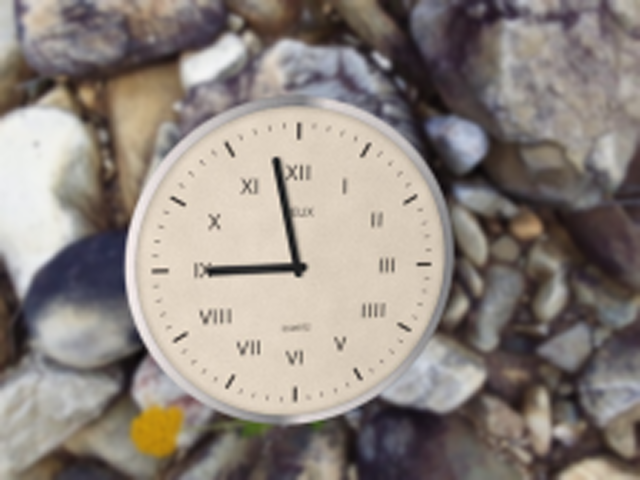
8:58
